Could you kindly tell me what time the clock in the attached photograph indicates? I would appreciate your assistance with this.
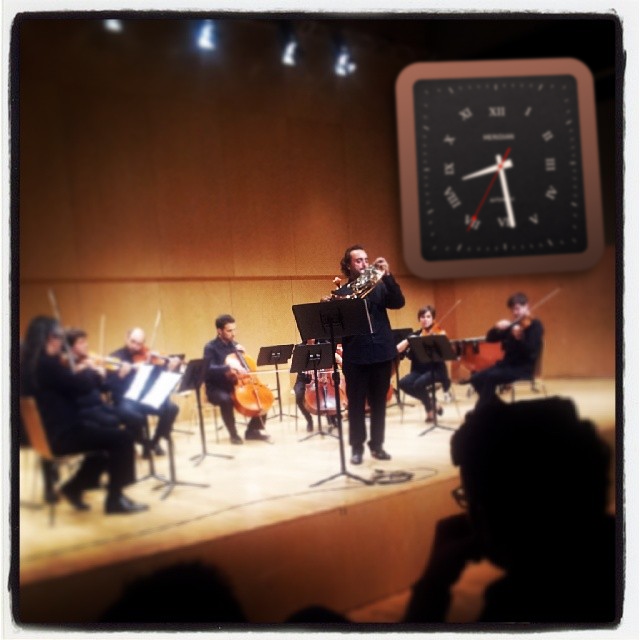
8:28:35
